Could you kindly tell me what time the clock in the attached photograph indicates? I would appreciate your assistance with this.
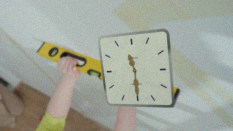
11:30
